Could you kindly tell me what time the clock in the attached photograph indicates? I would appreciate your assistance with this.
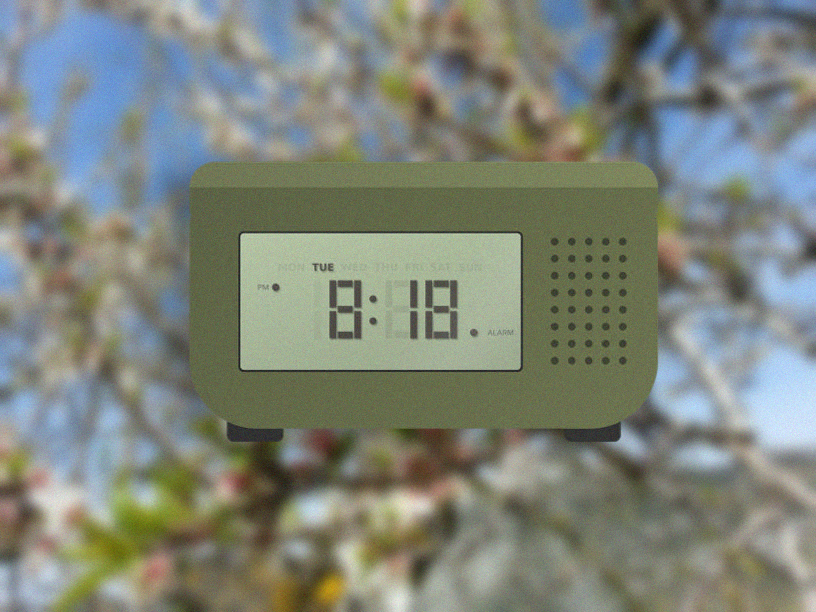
8:18
